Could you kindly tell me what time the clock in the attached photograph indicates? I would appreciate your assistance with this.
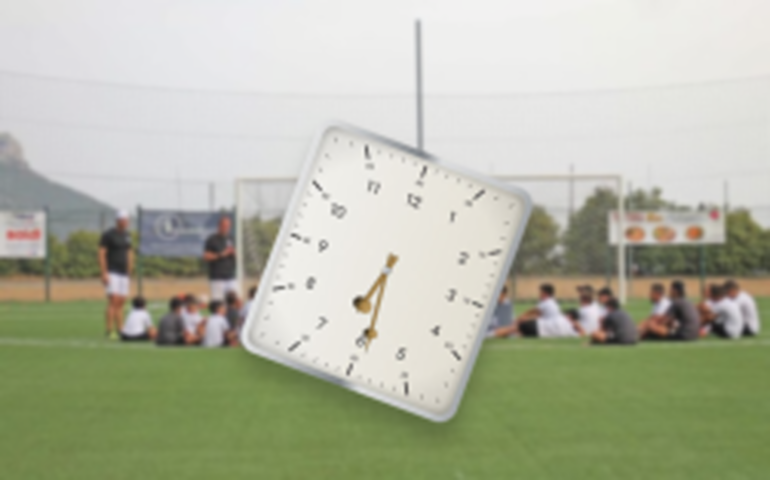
6:29
